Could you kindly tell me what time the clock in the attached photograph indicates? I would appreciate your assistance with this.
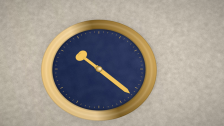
10:22
